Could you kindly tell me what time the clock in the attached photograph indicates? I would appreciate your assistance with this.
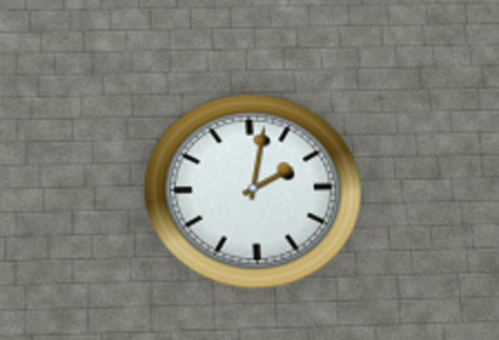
2:02
